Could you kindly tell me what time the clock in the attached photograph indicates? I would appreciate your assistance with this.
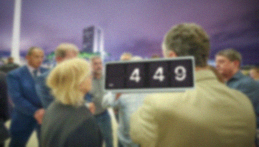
4:49
